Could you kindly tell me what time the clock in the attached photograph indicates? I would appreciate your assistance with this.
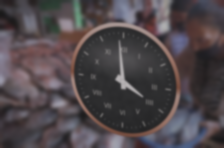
3:59
